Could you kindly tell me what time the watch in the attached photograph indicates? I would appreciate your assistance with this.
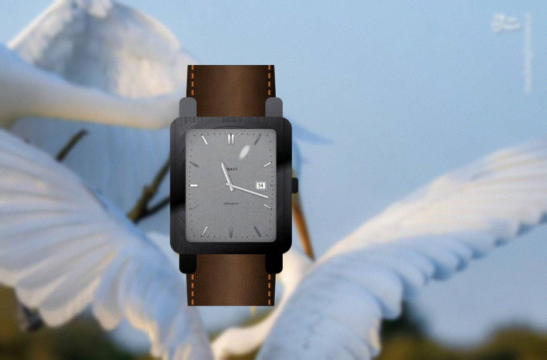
11:18
